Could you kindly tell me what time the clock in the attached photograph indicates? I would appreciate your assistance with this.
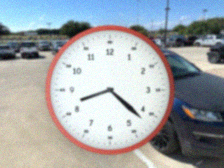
8:22
